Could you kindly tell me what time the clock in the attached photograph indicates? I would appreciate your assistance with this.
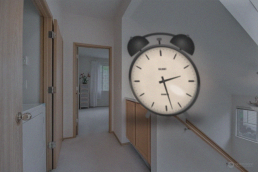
2:28
